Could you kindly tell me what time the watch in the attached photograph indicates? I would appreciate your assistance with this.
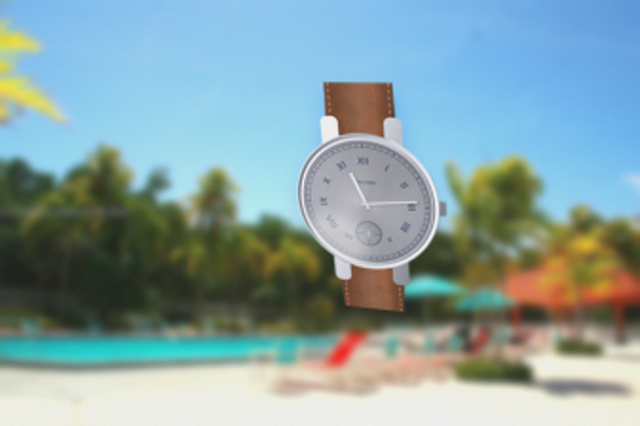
11:14
